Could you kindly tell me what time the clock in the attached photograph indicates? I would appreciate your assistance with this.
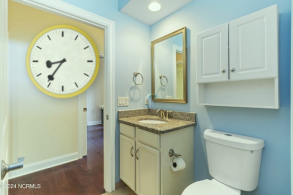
8:36
